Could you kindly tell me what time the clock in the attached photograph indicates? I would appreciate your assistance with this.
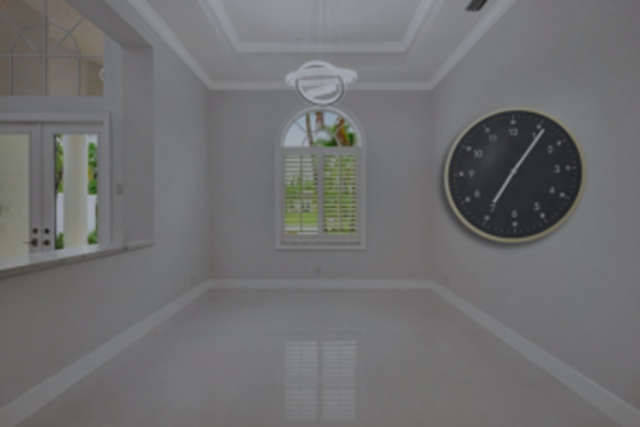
7:06
